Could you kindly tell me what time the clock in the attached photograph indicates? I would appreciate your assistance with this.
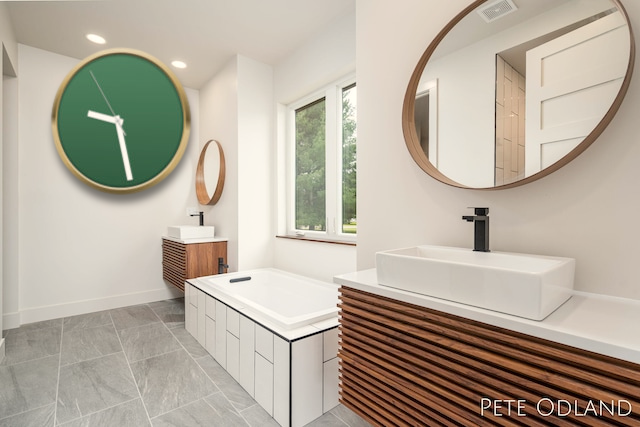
9:27:55
